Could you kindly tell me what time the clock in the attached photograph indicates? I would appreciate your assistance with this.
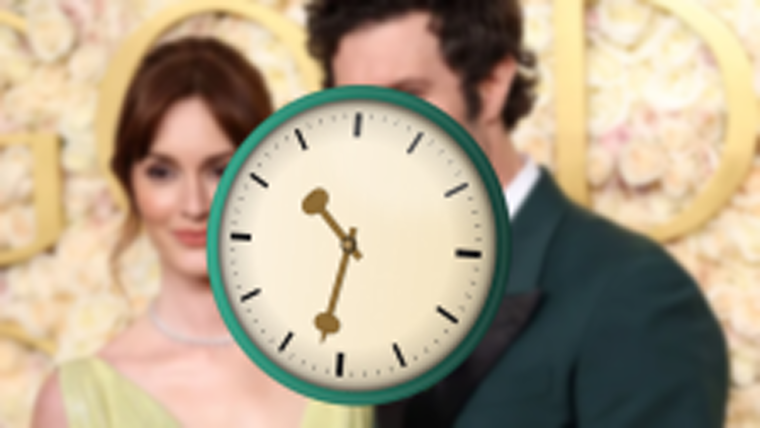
10:32
